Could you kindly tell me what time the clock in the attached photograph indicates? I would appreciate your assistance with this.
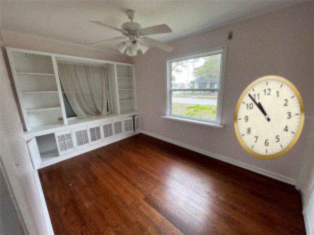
10:53
